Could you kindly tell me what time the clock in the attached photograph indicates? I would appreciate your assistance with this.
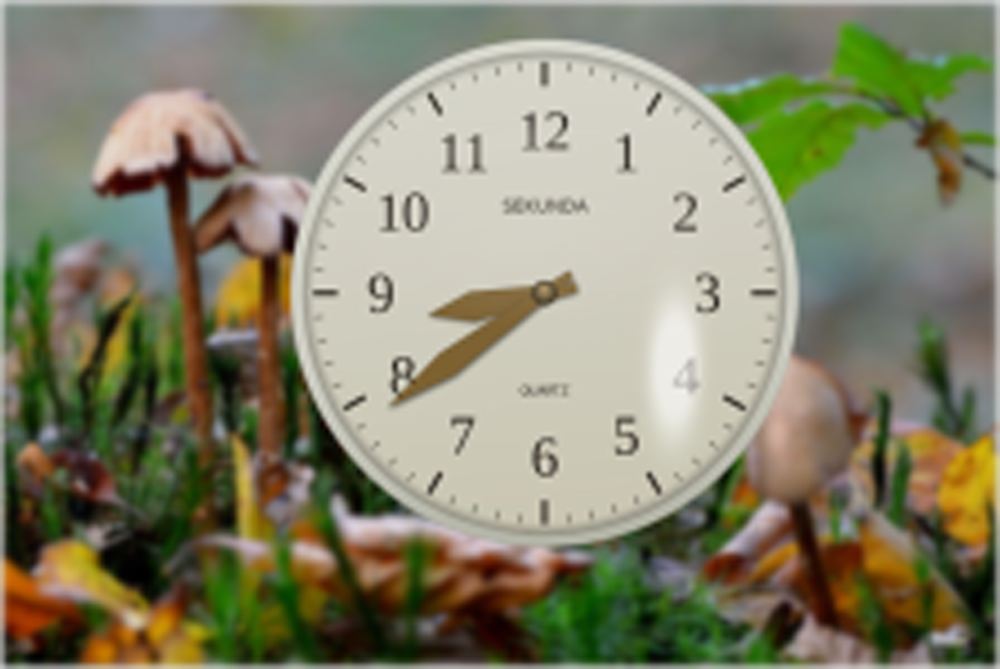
8:39
